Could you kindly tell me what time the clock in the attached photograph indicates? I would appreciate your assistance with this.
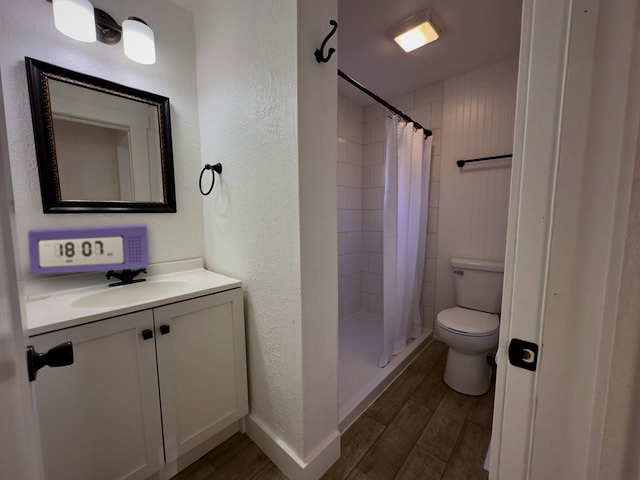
18:07
